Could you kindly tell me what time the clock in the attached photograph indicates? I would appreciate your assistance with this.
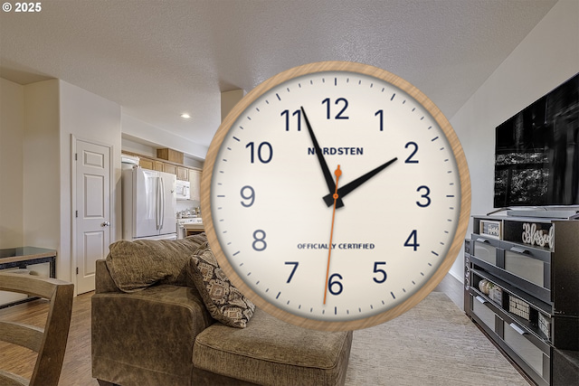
1:56:31
